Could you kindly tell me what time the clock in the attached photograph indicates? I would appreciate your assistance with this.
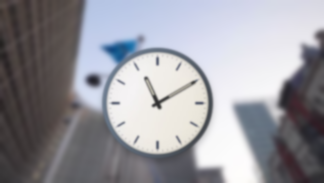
11:10
